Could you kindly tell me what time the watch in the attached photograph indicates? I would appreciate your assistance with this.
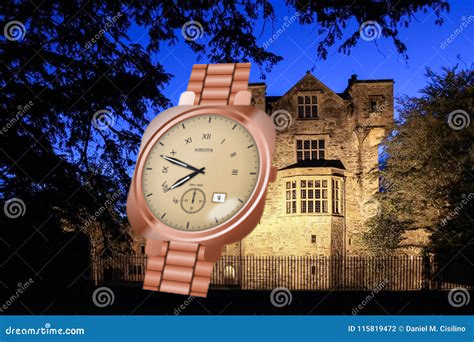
7:48
